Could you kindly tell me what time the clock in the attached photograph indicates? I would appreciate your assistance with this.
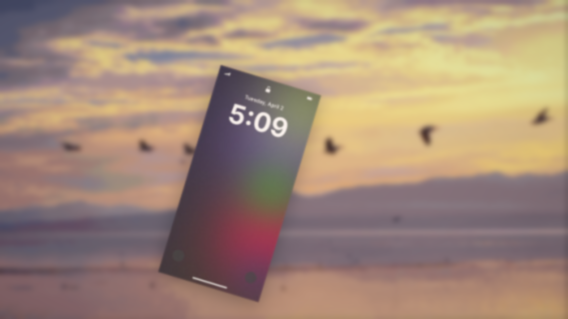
5:09
